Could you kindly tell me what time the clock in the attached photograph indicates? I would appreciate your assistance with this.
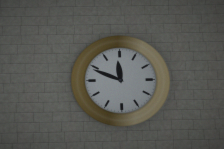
11:49
